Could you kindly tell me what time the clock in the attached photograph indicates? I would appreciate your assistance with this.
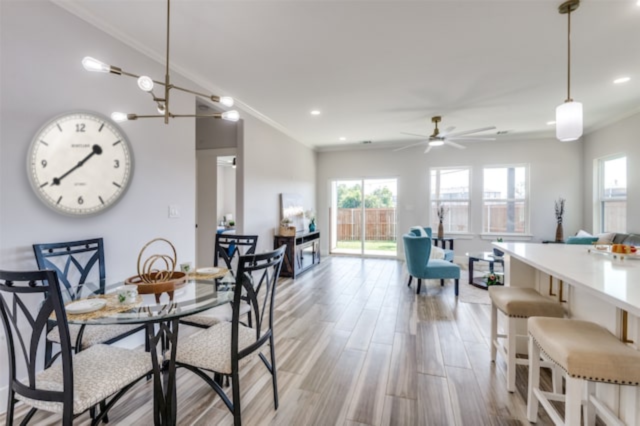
1:39
